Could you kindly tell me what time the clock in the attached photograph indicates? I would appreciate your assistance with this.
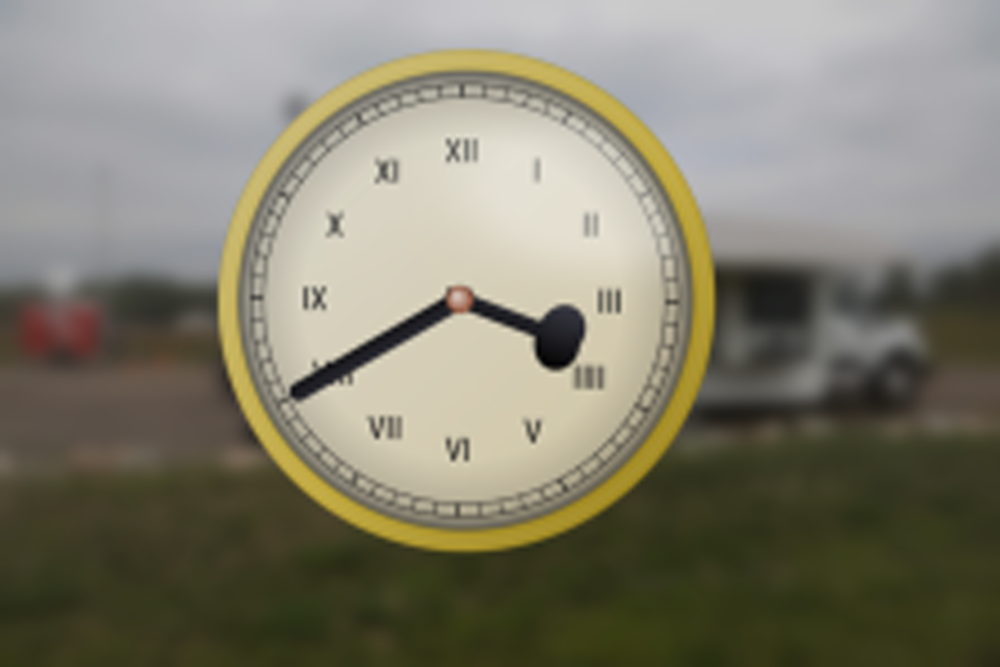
3:40
